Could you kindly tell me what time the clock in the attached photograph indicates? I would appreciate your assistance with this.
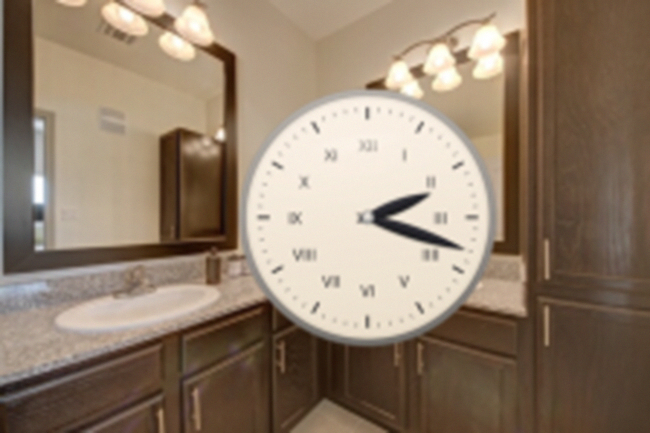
2:18
